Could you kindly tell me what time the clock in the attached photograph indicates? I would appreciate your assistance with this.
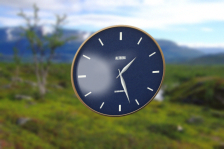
1:27
